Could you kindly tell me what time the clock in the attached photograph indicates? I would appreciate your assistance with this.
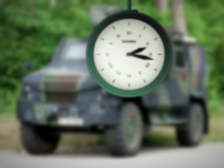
2:17
